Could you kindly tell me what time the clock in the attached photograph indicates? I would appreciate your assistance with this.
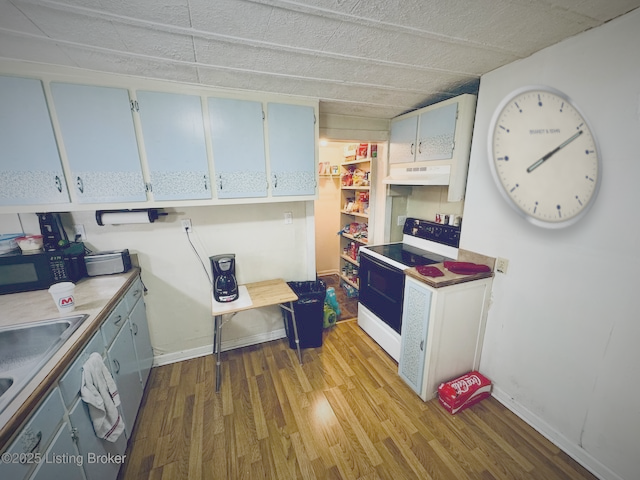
8:11
